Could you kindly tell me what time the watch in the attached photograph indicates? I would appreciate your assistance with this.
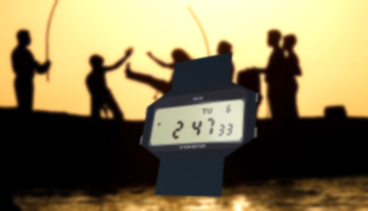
2:47:33
